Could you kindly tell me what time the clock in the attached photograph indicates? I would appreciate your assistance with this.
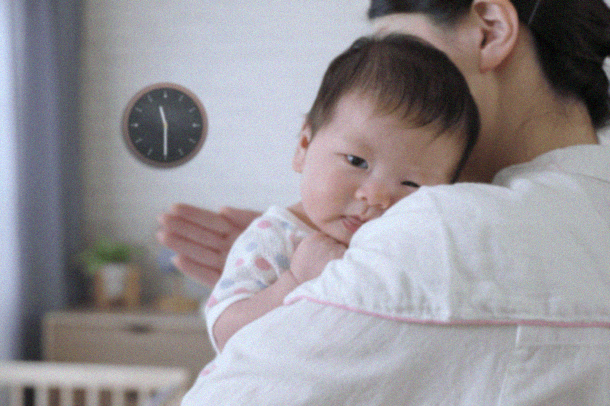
11:30
